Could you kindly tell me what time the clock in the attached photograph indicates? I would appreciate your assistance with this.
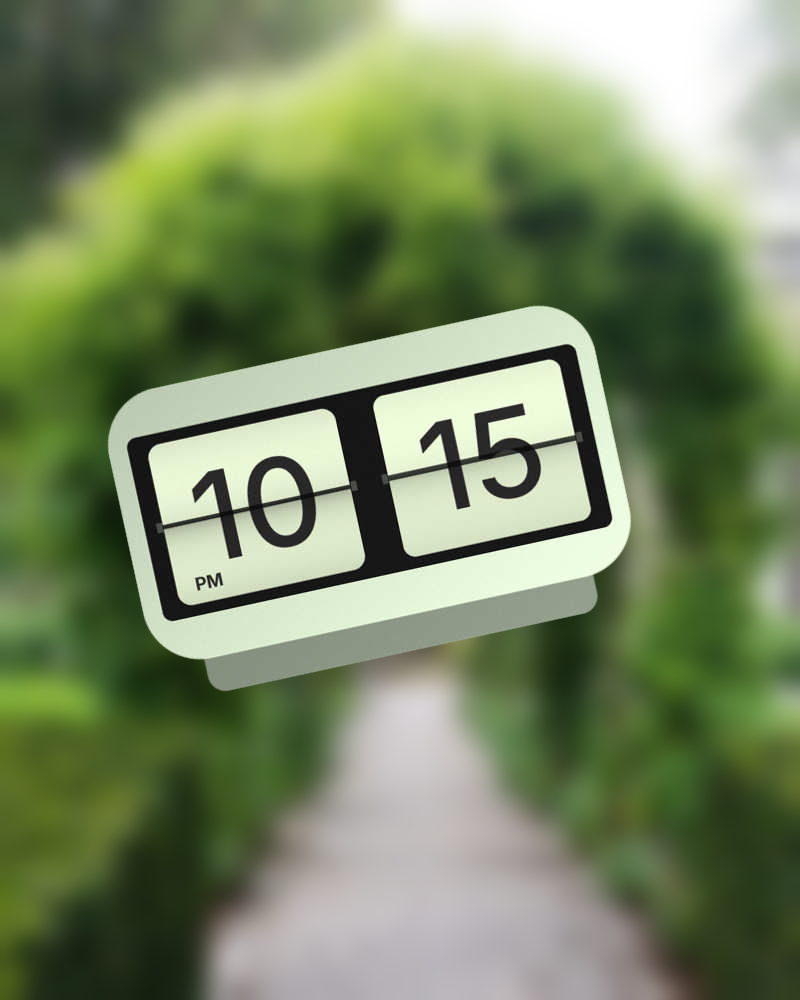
10:15
